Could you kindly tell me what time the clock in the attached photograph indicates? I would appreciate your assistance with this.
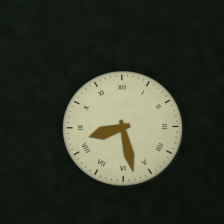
8:28
